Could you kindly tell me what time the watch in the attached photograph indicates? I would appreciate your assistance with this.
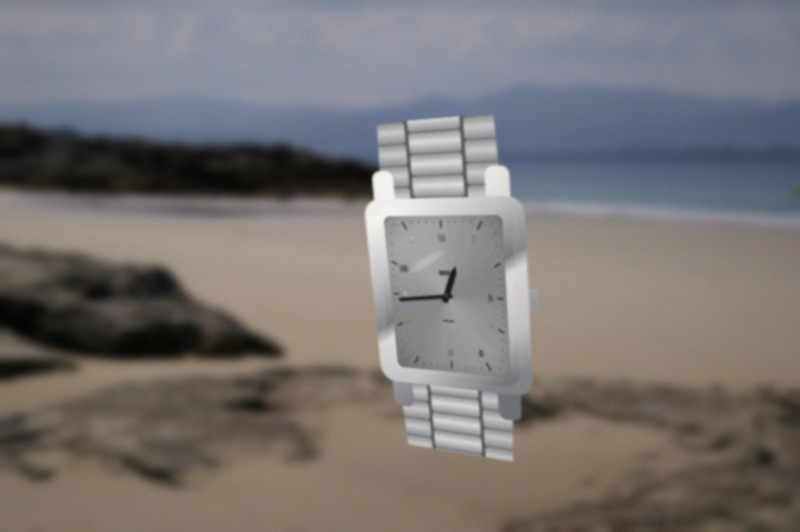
12:44
